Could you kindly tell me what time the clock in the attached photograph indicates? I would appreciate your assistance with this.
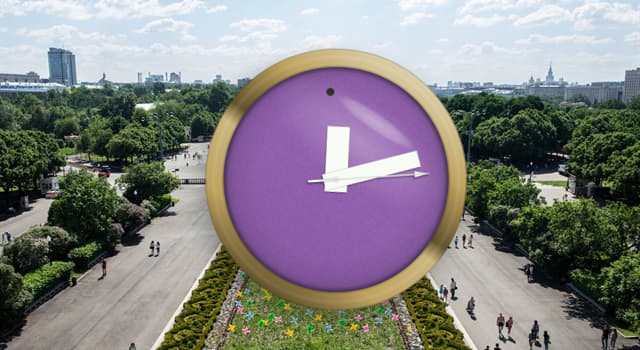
12:13:15
